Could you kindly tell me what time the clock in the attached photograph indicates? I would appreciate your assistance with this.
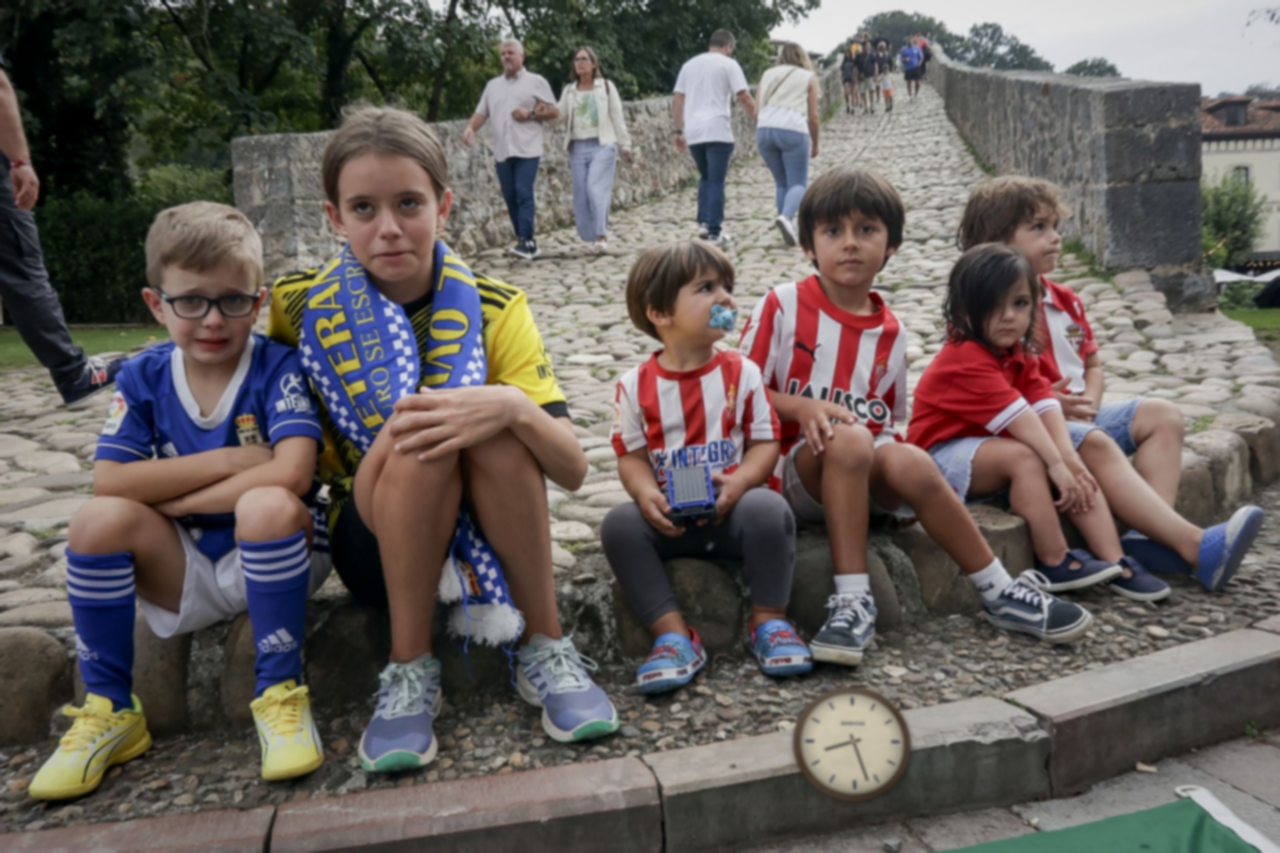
8:27
